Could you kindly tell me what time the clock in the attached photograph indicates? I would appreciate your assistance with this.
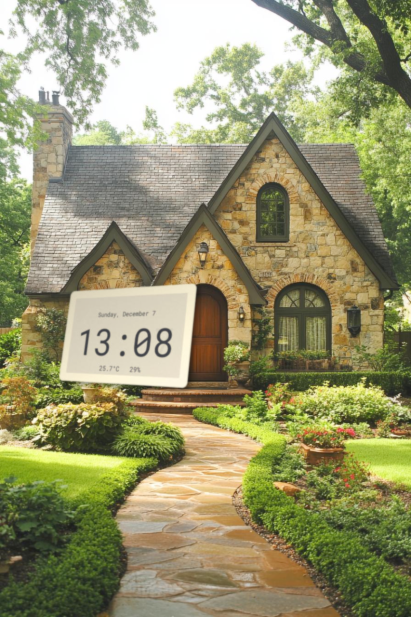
13:08
